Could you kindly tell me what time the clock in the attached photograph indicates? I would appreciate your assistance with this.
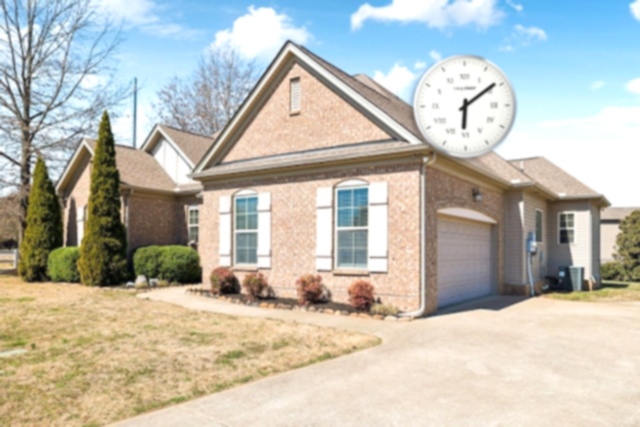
6:09
